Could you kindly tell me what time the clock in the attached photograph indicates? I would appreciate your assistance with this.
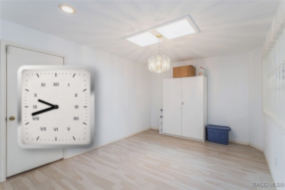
9:42
